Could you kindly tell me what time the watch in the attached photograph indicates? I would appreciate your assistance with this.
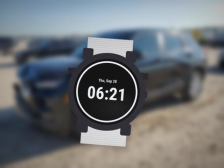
6:21
